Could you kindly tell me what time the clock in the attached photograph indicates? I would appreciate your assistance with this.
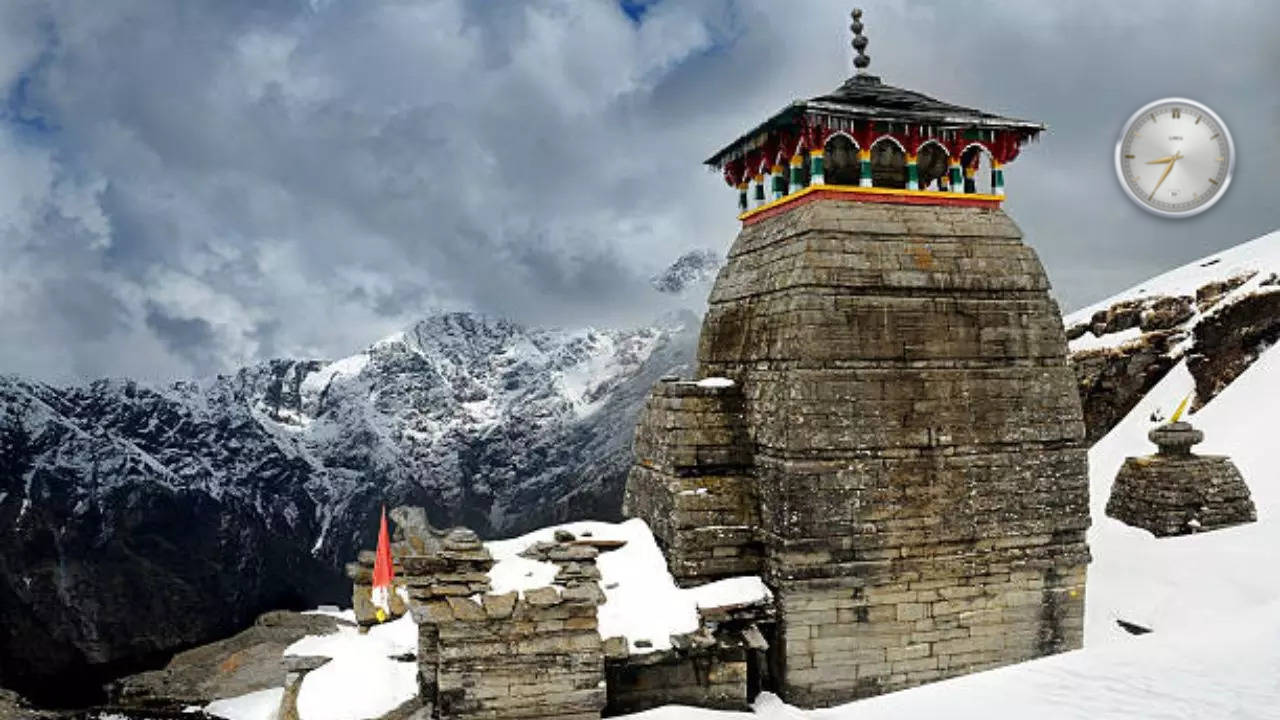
8:35
